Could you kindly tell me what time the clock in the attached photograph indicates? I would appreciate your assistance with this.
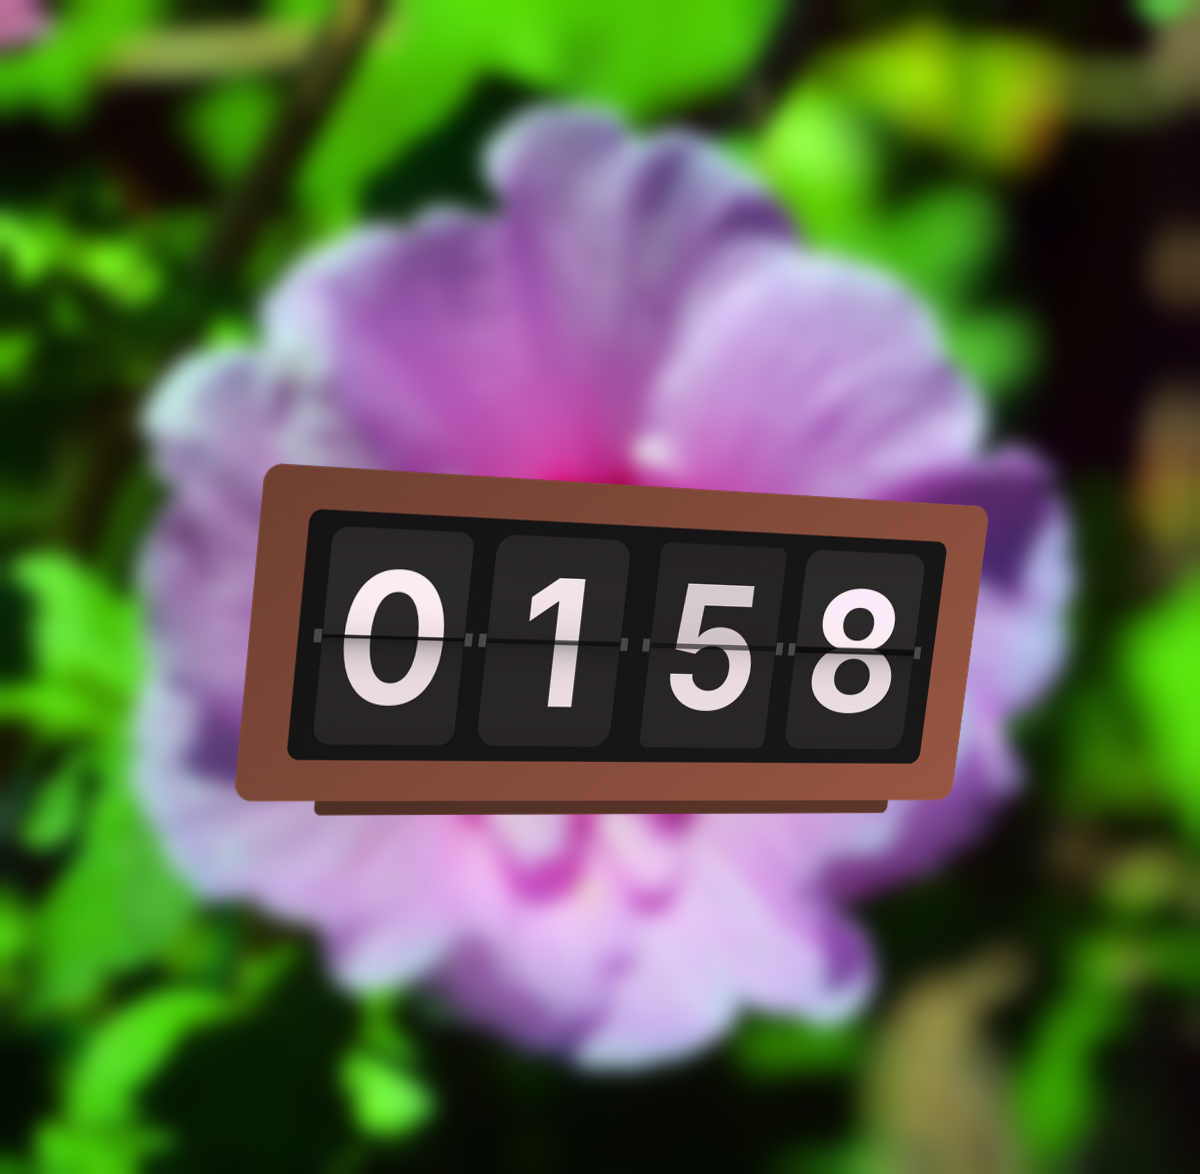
1:58
